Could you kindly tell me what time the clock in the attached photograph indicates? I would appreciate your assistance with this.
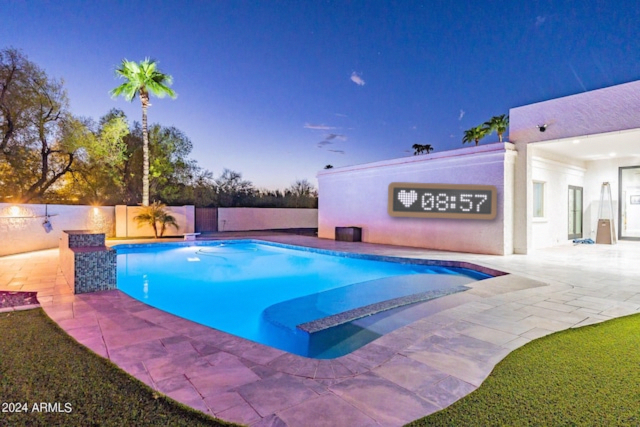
8:57
